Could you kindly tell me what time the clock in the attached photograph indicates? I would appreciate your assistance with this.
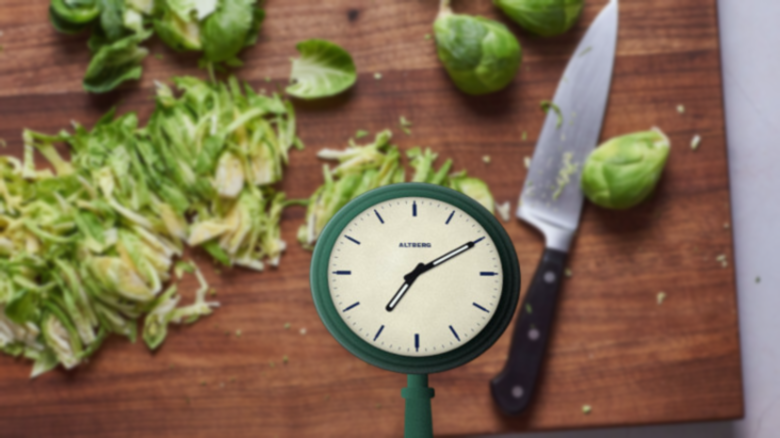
7:10
